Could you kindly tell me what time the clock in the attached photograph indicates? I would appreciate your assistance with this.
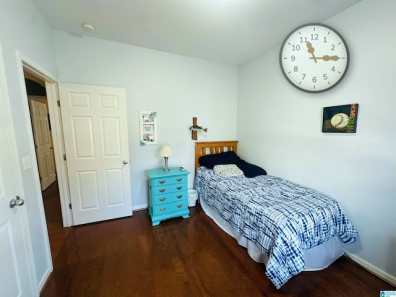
11:15
